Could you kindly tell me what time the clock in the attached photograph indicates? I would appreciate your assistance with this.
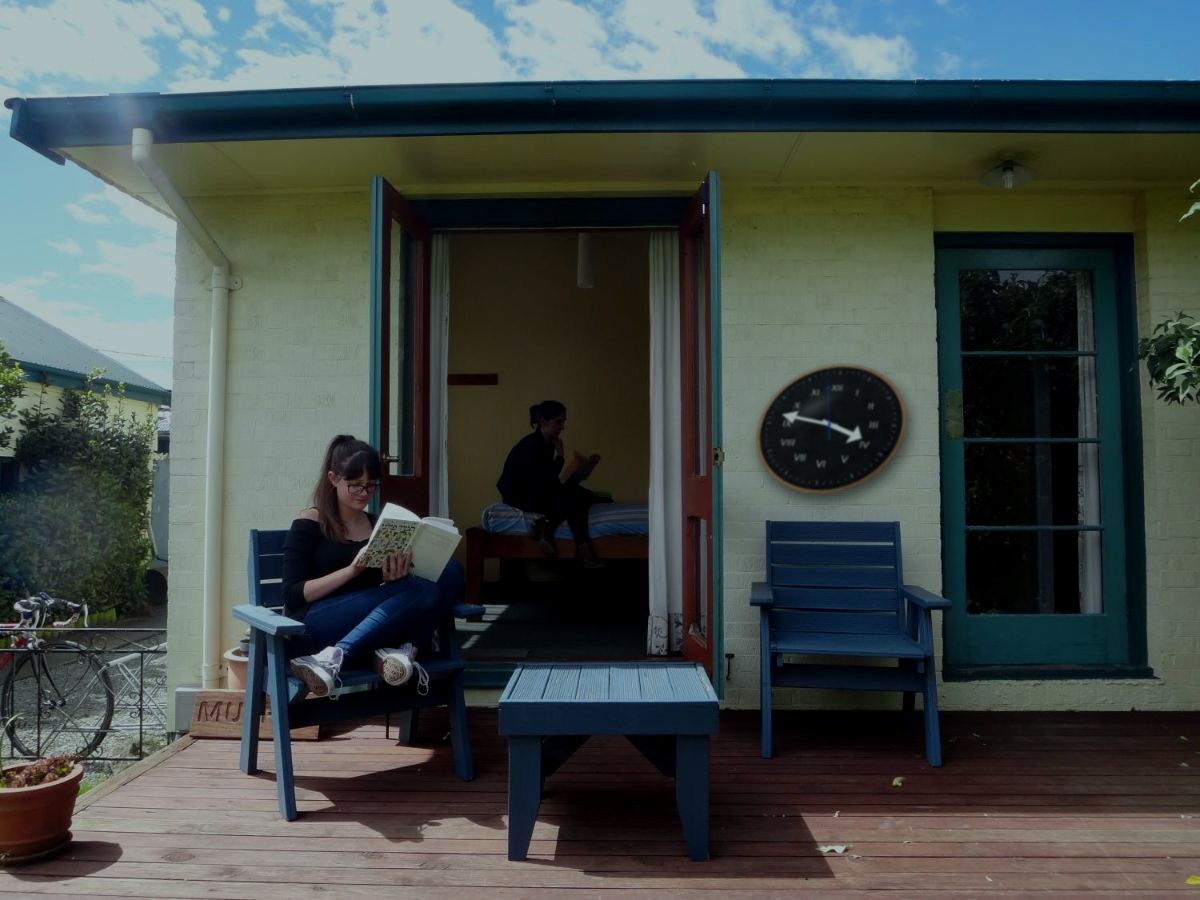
3:46:58
